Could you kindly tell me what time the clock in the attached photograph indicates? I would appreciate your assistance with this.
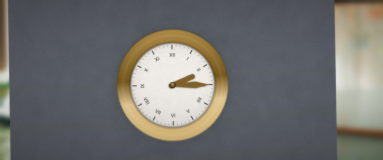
2:15
